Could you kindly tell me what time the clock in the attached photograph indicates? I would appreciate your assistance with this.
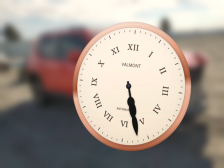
5:27
